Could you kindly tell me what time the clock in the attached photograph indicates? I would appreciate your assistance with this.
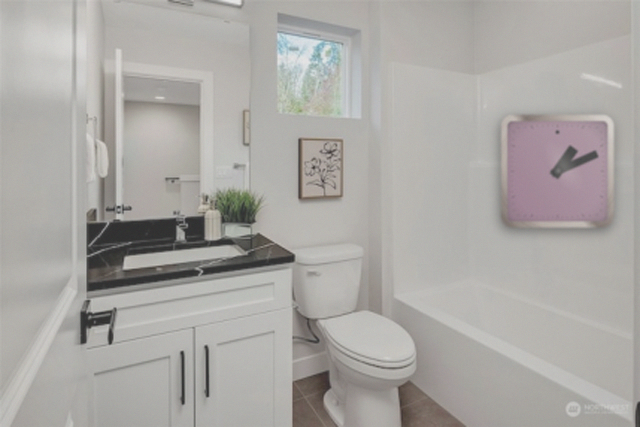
1:11
